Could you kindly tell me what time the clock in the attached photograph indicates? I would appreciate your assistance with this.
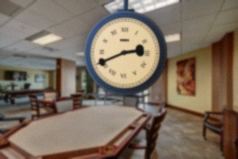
2:41
